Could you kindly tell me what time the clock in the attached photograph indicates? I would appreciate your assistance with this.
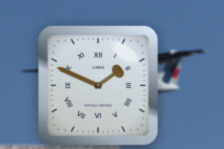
1:49
